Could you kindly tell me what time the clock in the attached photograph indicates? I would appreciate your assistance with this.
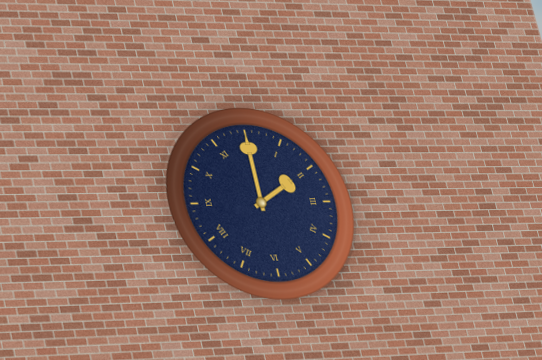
2:00
